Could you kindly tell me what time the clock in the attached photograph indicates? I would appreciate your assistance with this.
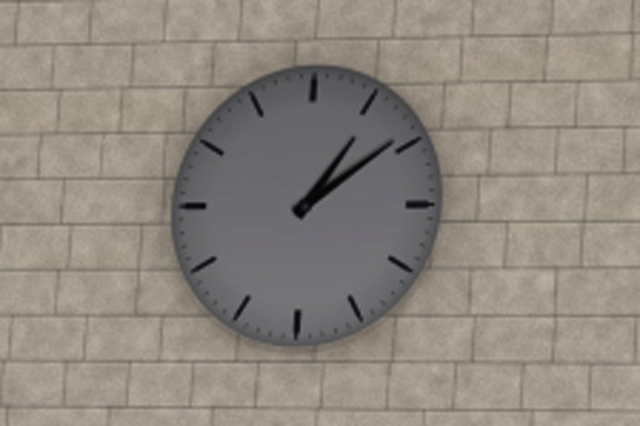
1:09
